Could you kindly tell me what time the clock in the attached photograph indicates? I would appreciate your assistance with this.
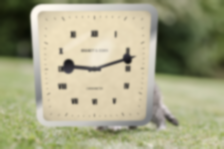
9:12
